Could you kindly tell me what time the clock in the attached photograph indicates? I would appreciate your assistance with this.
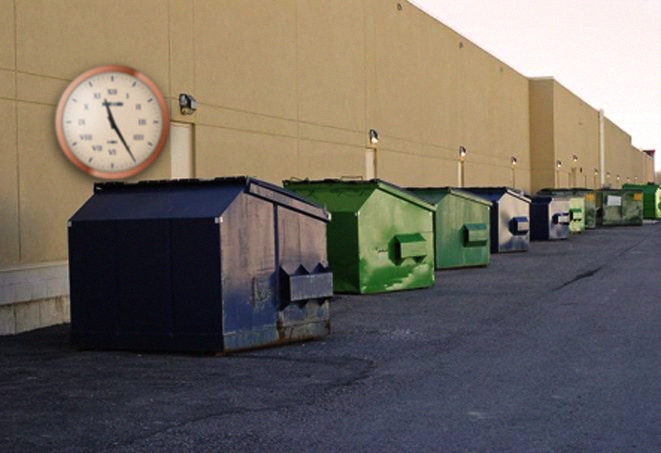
11:25
